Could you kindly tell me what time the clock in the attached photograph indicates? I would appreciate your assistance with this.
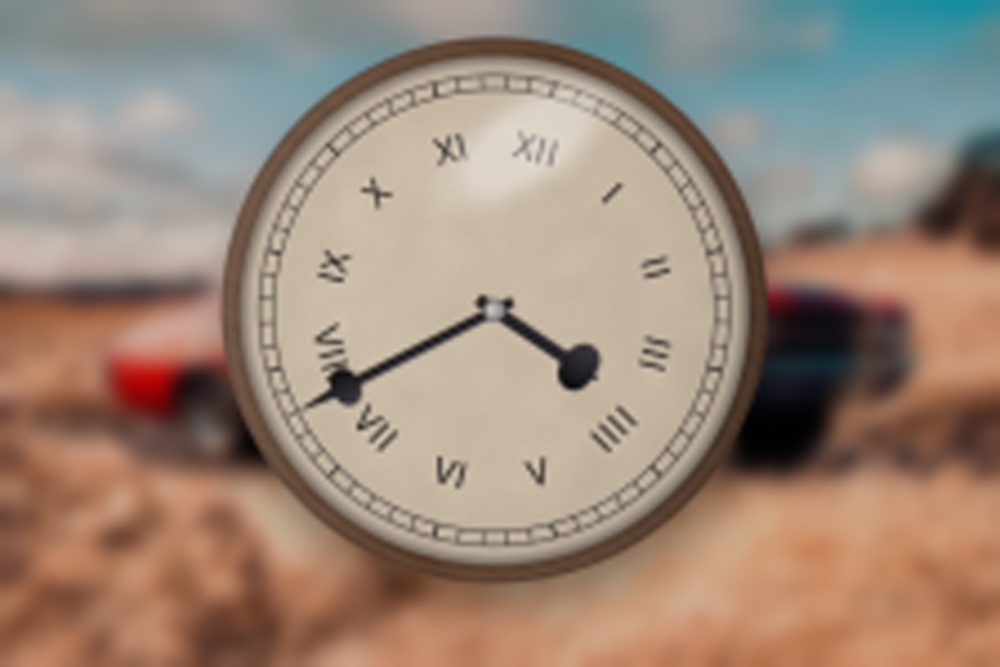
3:38
